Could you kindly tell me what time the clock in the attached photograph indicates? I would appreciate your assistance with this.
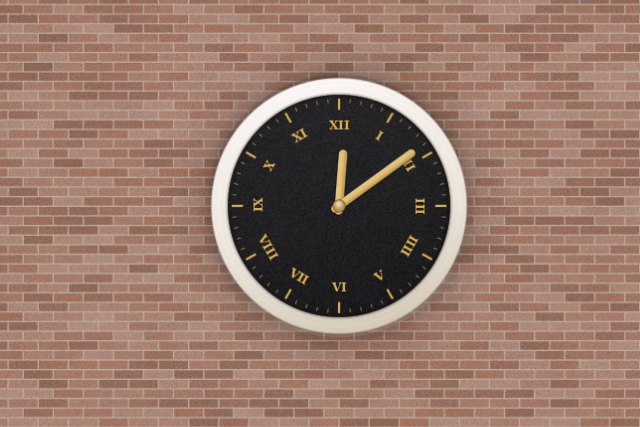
12:09
